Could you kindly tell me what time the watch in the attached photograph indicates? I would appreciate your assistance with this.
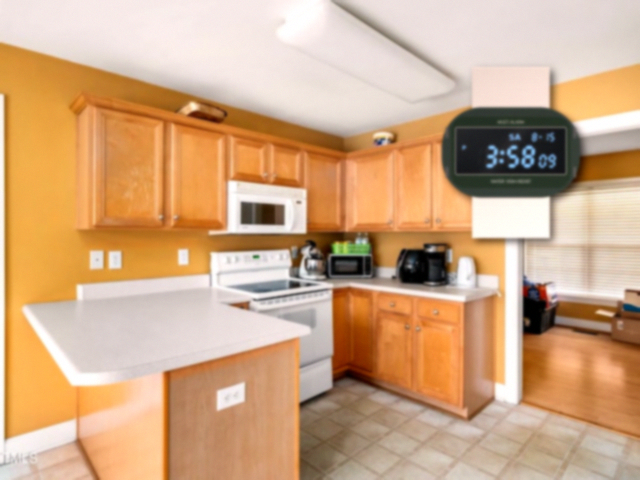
3:58:09
